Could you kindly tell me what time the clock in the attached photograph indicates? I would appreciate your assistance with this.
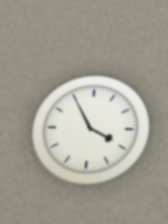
3:55
